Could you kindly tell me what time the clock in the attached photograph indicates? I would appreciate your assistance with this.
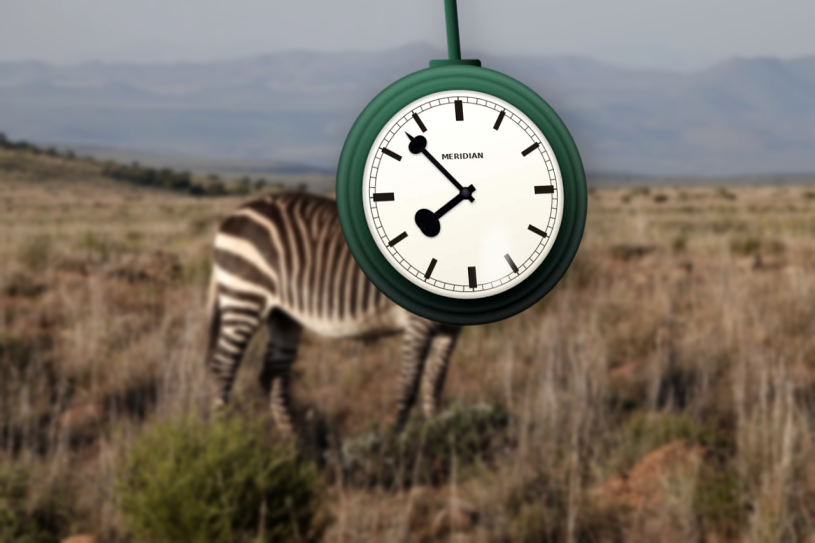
7:53
